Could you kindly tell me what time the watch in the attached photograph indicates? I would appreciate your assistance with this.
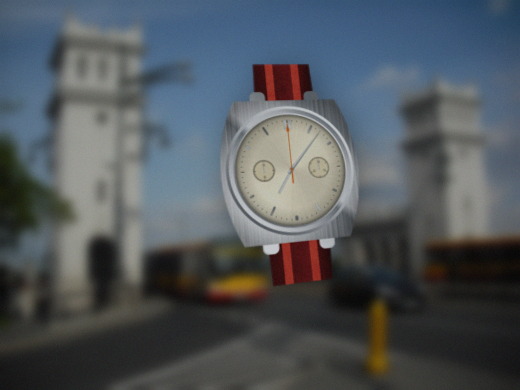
7:07
